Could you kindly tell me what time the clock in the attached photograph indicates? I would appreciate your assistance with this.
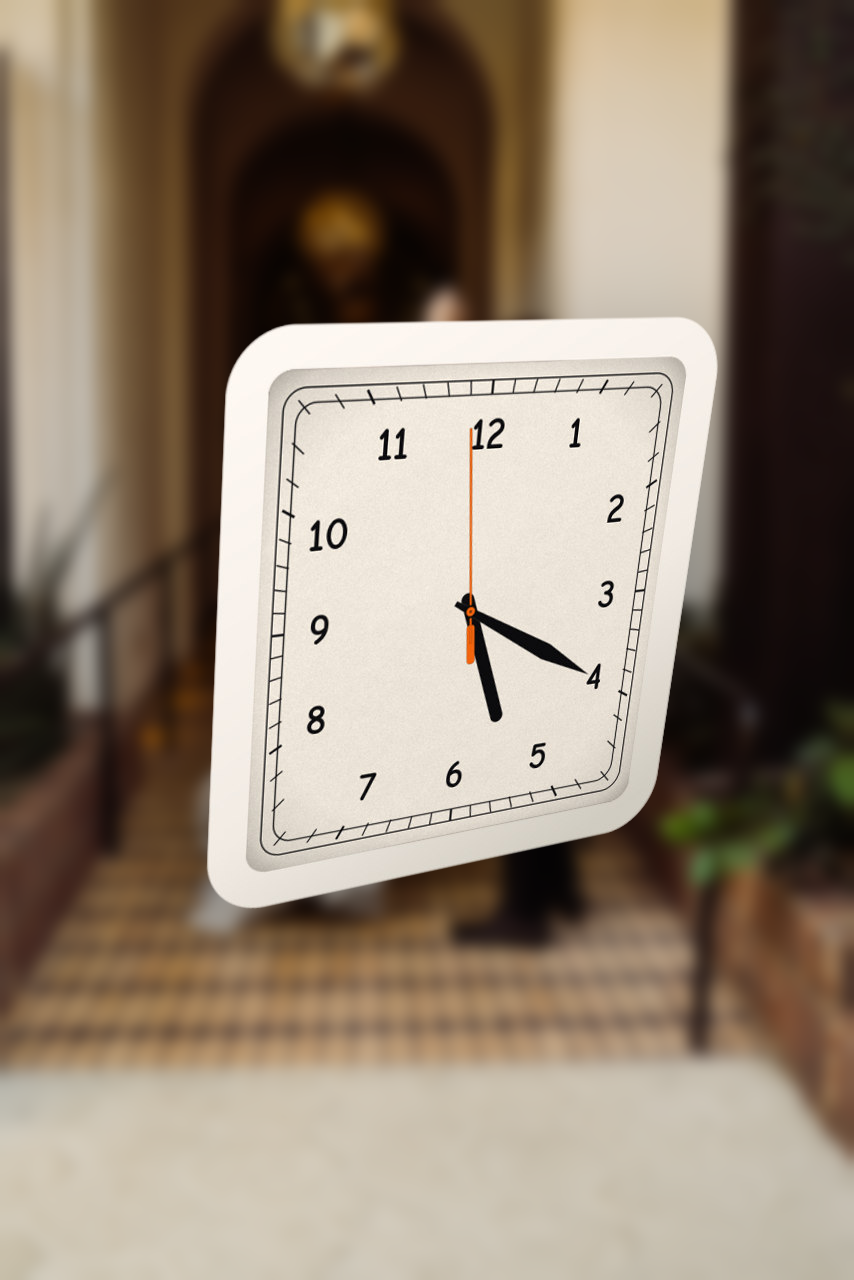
5:19:59
